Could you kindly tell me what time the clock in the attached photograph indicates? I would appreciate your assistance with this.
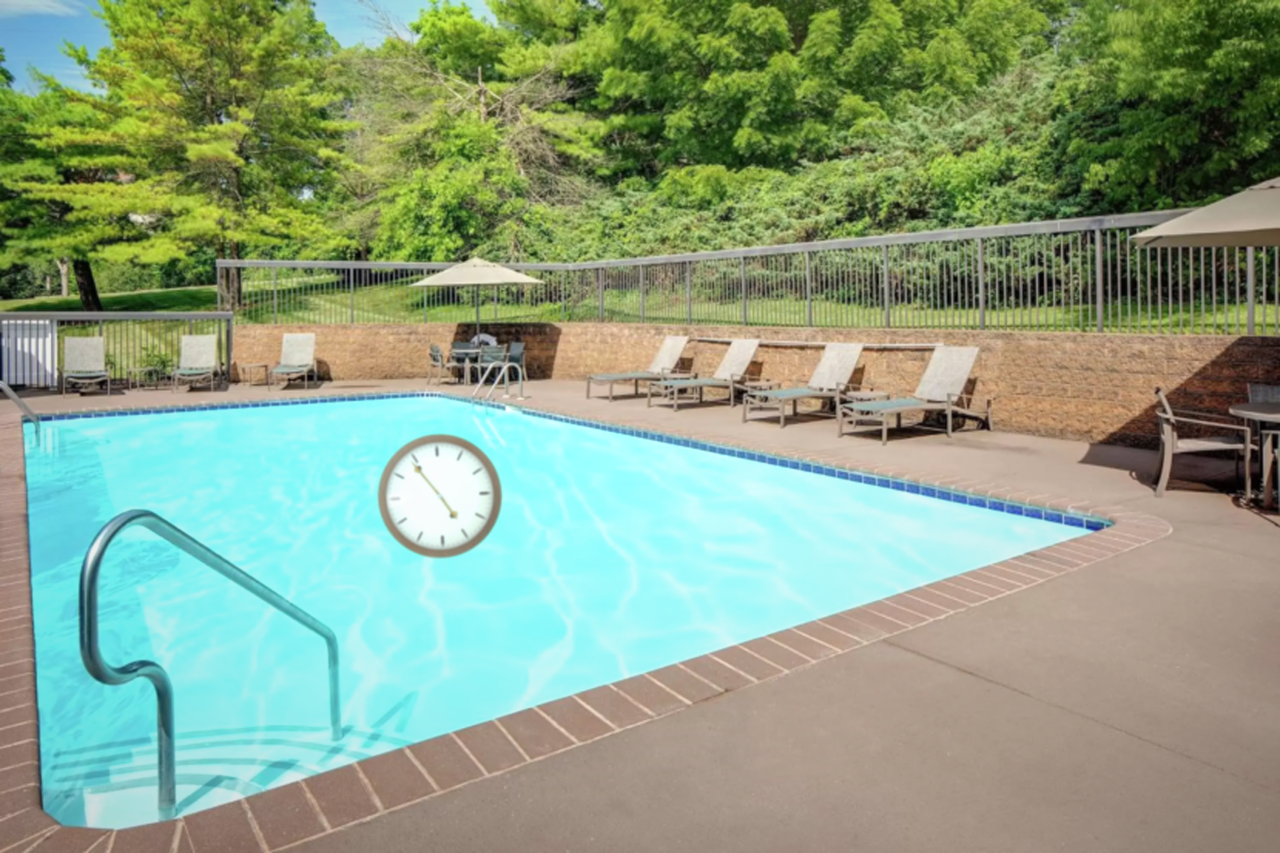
4:54
